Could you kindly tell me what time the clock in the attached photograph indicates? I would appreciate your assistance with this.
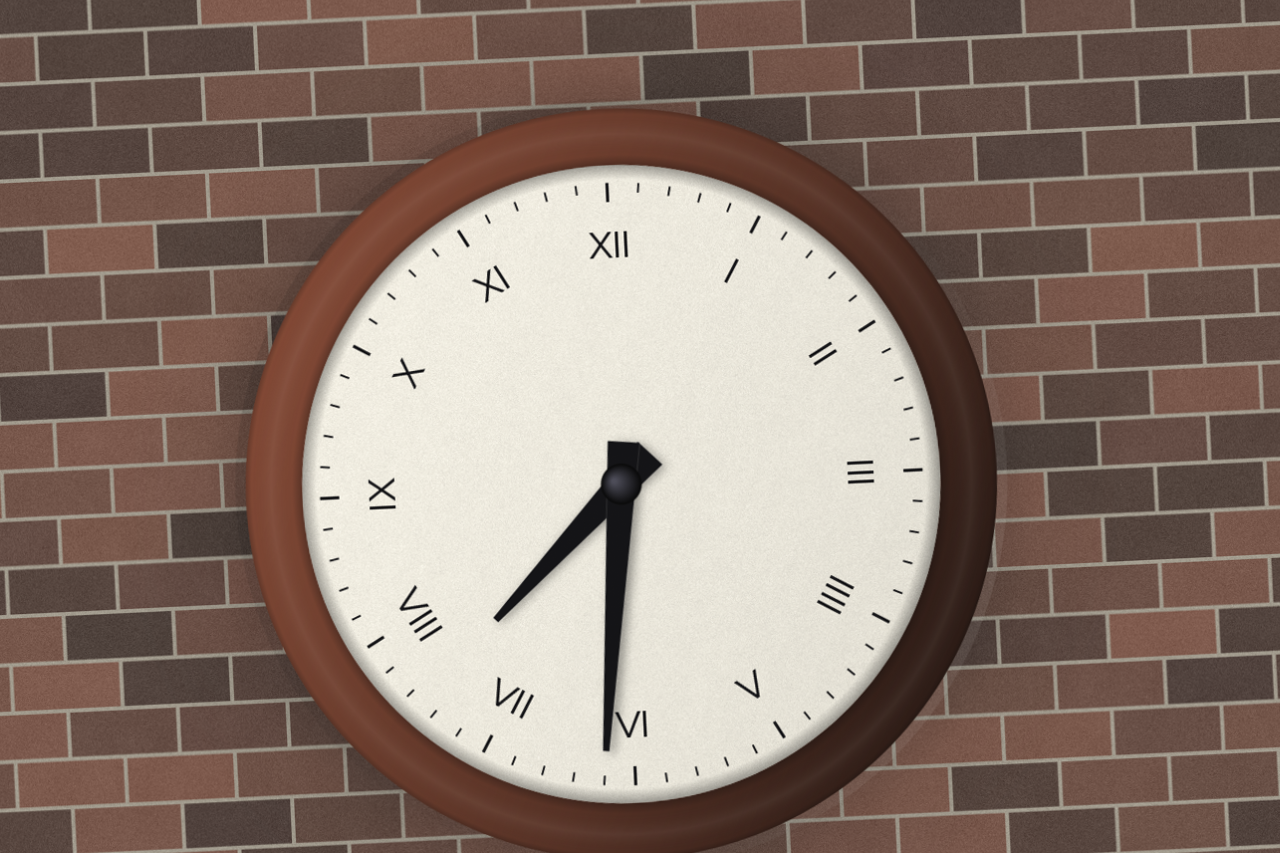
7:31
